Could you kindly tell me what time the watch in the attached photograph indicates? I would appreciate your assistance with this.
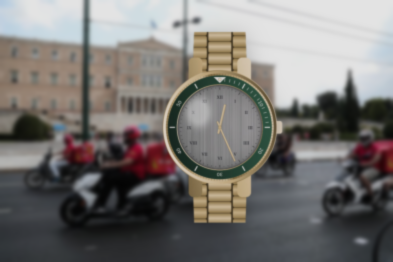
12:26
